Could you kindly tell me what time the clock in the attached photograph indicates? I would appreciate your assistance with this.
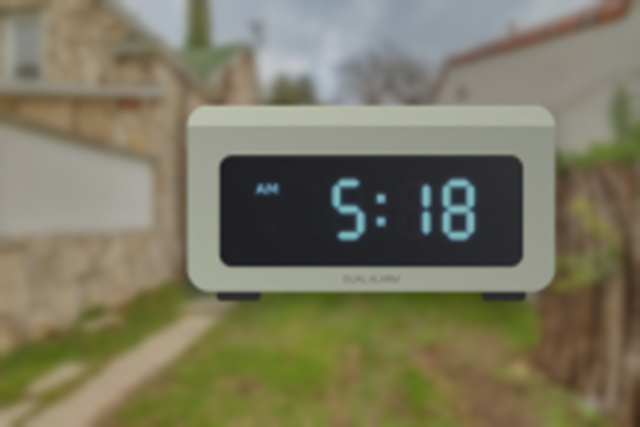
5:18
